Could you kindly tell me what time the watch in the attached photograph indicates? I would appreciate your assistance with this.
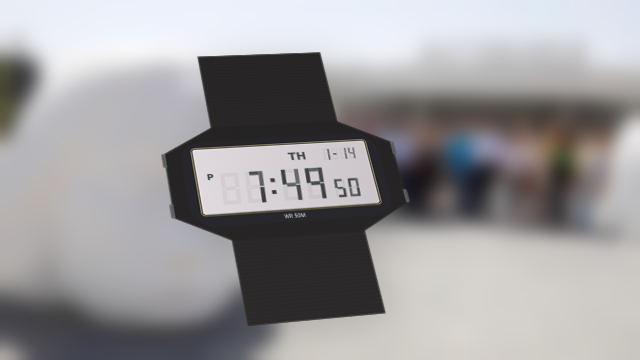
7:49:50
